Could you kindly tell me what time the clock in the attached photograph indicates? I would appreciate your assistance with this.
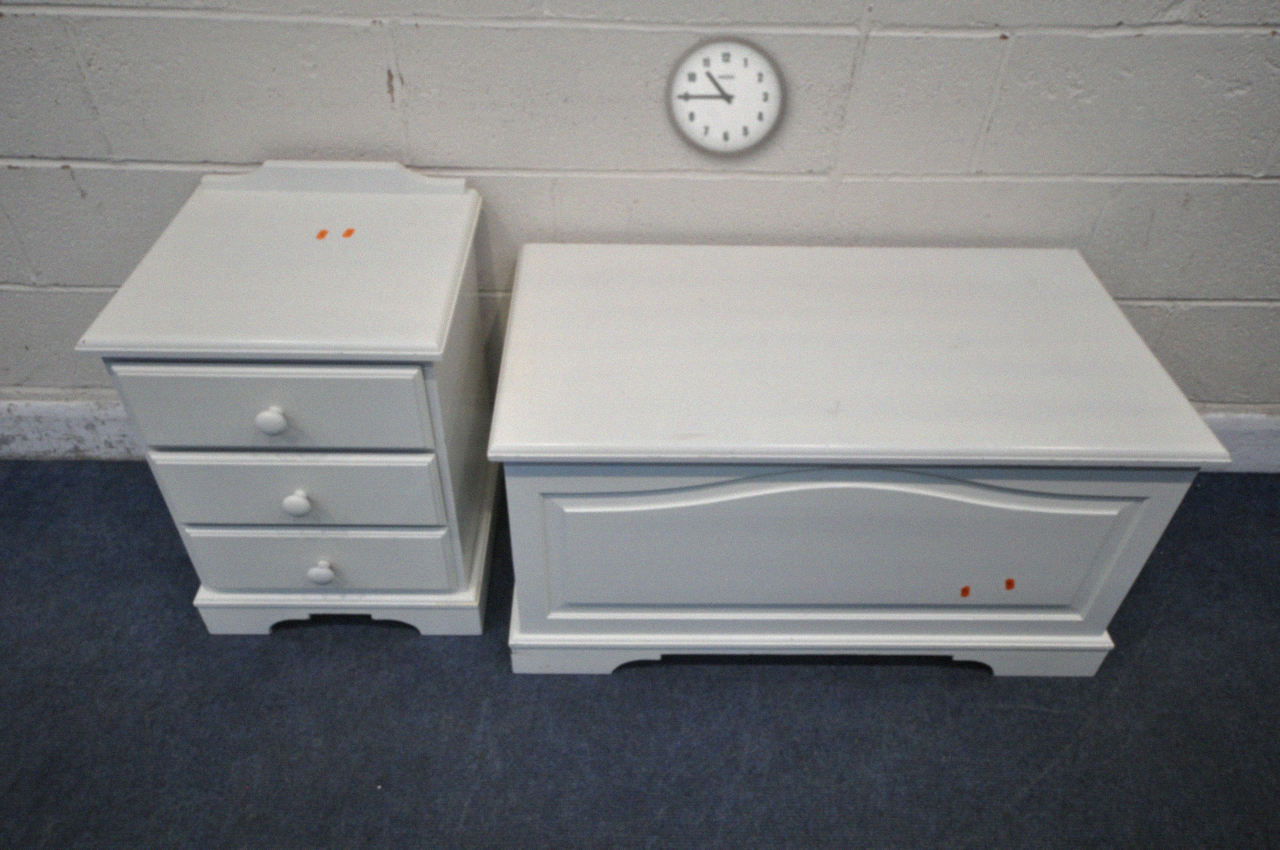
10:45
